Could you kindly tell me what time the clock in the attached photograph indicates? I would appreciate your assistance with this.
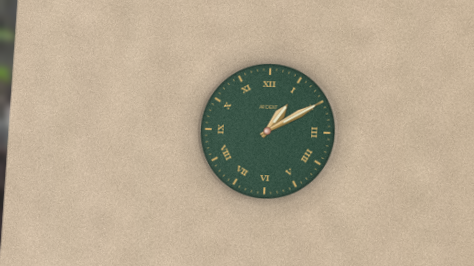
1:10
